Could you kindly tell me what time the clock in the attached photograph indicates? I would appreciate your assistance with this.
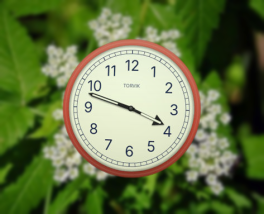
3:48
